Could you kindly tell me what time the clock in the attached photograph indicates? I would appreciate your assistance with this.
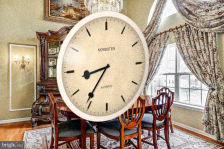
8:36
